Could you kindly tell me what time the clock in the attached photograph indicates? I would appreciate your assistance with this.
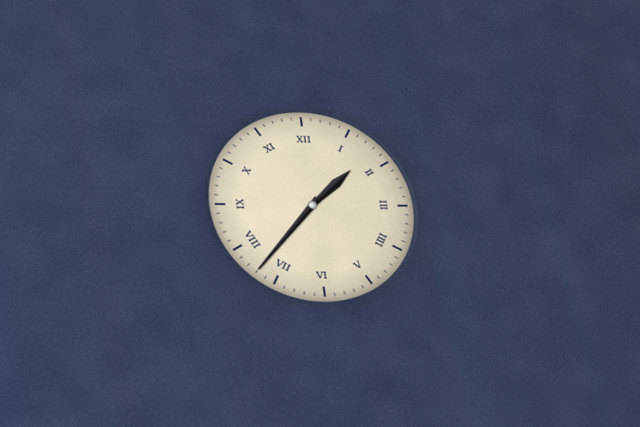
1:37
